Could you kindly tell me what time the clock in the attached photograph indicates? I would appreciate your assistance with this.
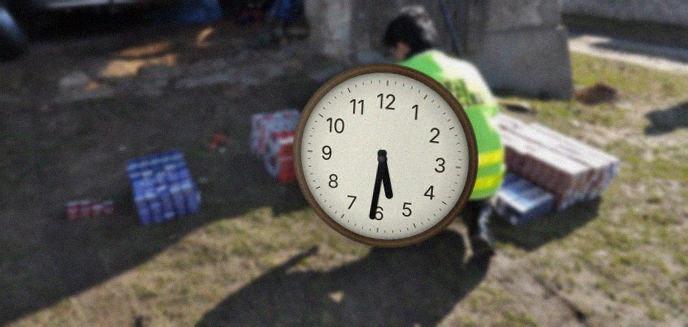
5:31
